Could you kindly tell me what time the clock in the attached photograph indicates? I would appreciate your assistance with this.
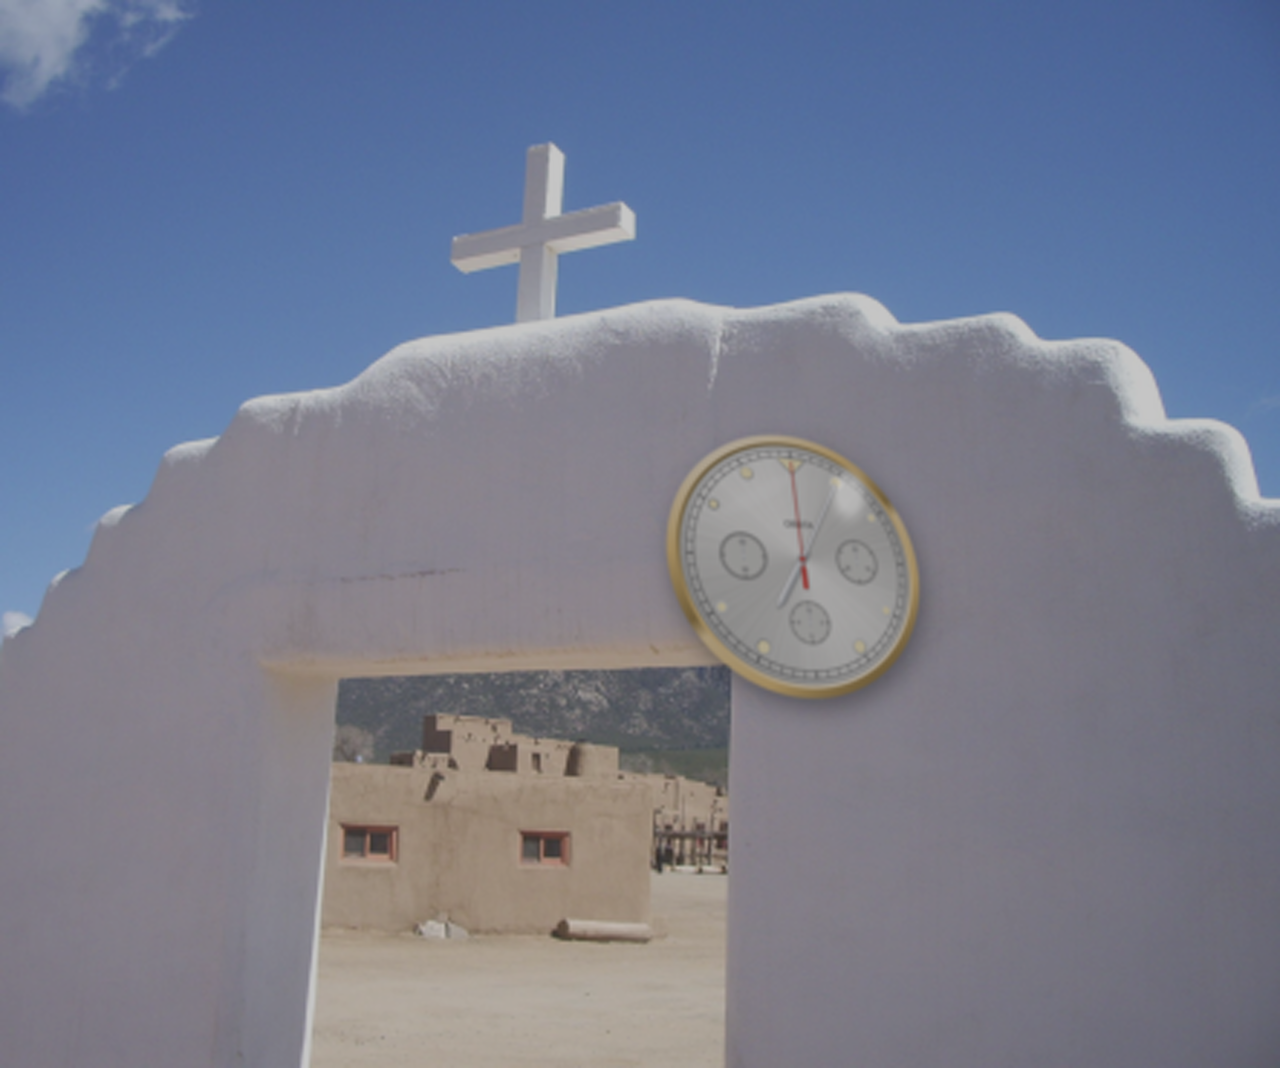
7:05
